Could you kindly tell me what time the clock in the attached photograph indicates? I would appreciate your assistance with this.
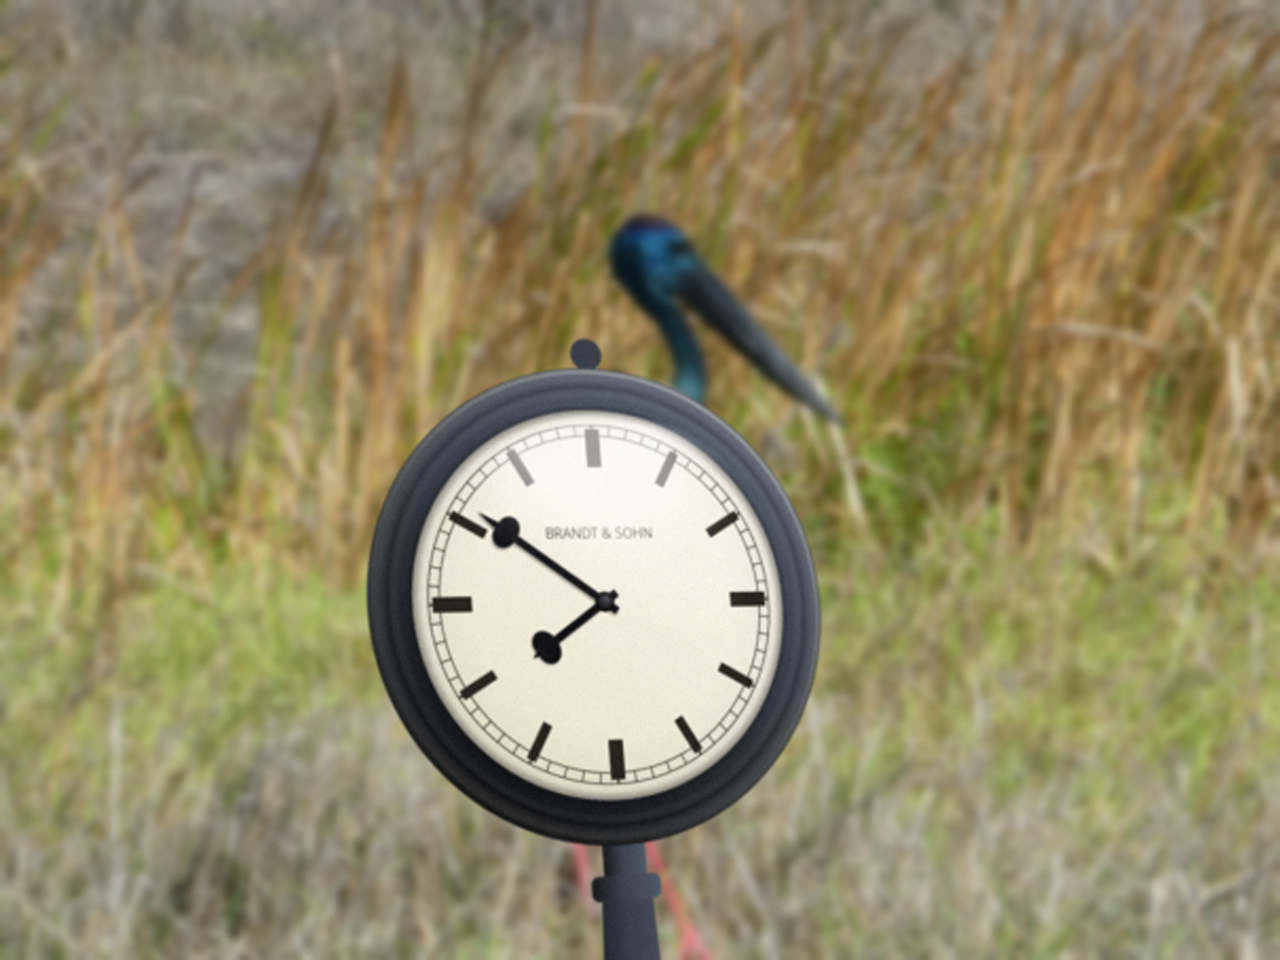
7:51
